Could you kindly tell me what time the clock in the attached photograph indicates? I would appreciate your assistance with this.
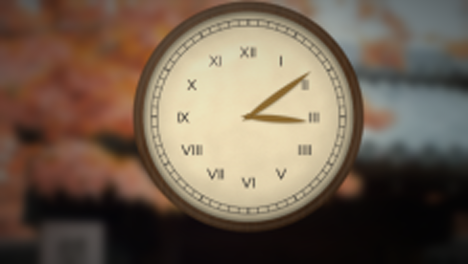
3:09
